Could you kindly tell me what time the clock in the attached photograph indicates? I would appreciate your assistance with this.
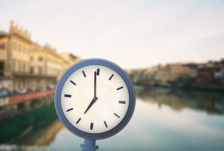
6:59
